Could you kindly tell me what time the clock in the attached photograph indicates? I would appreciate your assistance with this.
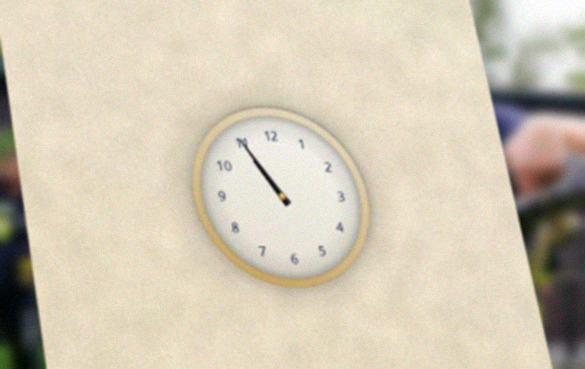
10:55
